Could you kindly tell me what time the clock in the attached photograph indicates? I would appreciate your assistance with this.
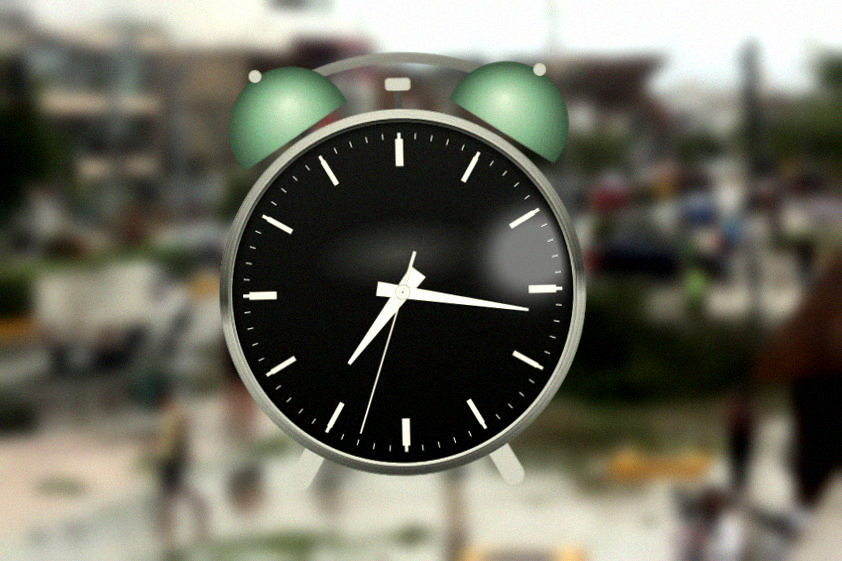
7:16:33
